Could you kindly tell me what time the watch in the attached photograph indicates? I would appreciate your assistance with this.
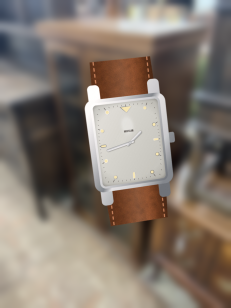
1:43
